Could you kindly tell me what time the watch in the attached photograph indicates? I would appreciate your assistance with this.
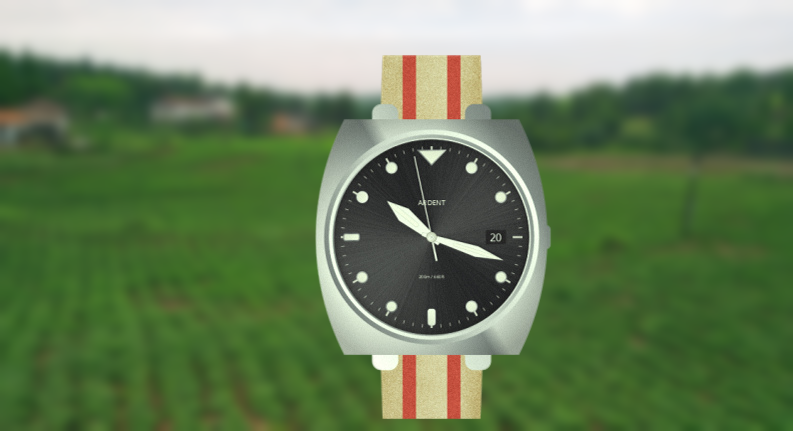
10:17:58
